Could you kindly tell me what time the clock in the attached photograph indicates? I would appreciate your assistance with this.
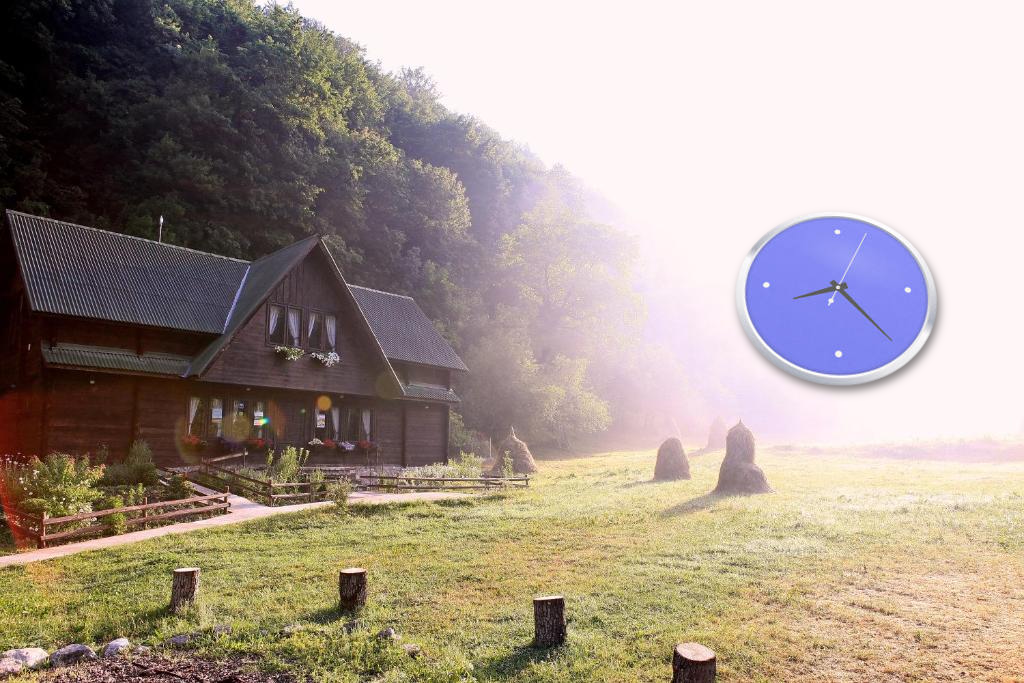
8:23:04
